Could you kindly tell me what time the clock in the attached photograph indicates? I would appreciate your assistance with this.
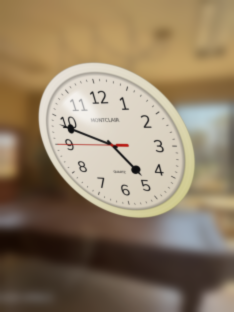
4:48:45
